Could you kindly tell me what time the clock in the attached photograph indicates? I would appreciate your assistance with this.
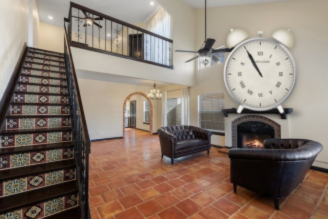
10:55
